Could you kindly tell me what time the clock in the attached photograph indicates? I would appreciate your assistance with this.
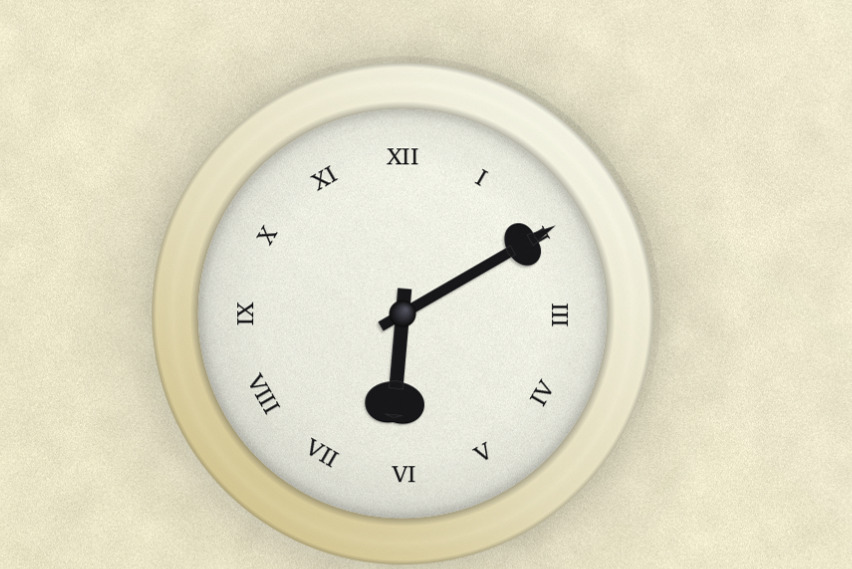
6:10
